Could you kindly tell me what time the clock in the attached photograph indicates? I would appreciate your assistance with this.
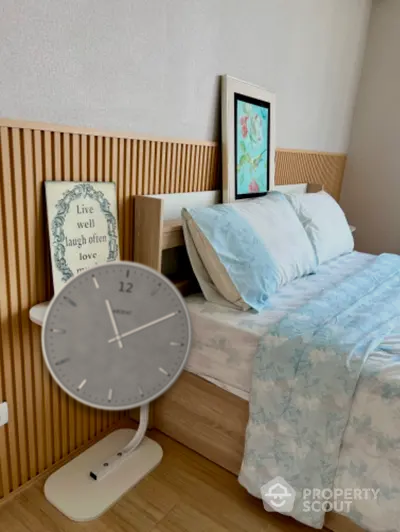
11:10
